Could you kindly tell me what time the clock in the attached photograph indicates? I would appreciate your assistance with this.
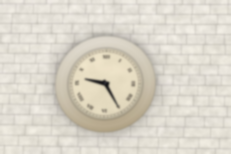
9:25
